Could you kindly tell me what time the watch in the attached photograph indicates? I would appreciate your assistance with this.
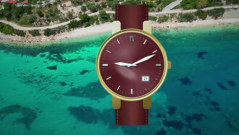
9:11
